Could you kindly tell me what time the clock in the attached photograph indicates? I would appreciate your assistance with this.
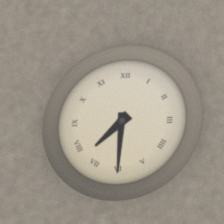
7:30
